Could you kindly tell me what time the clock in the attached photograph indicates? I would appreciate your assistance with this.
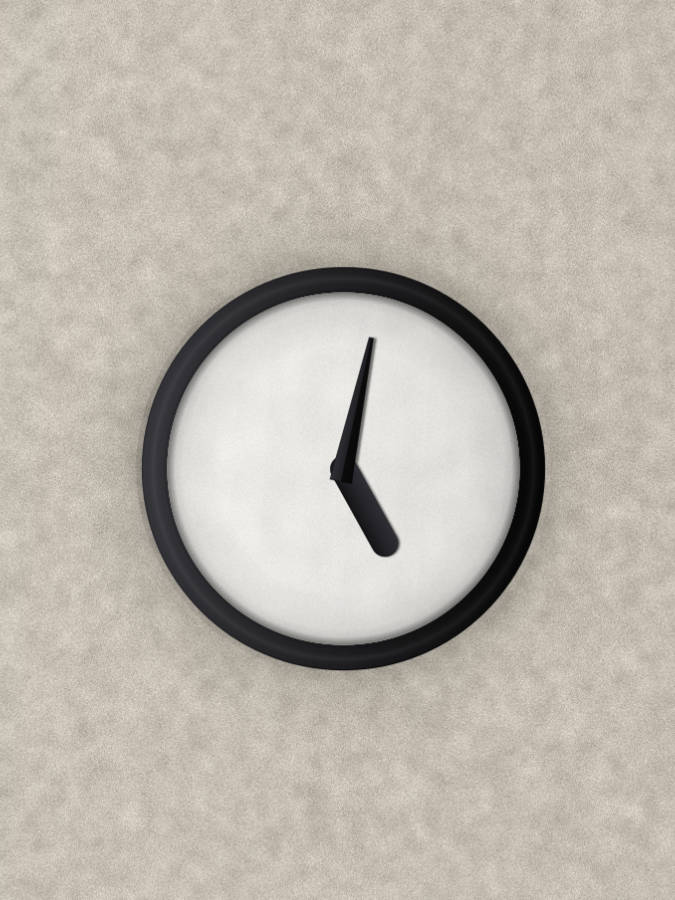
5:02
